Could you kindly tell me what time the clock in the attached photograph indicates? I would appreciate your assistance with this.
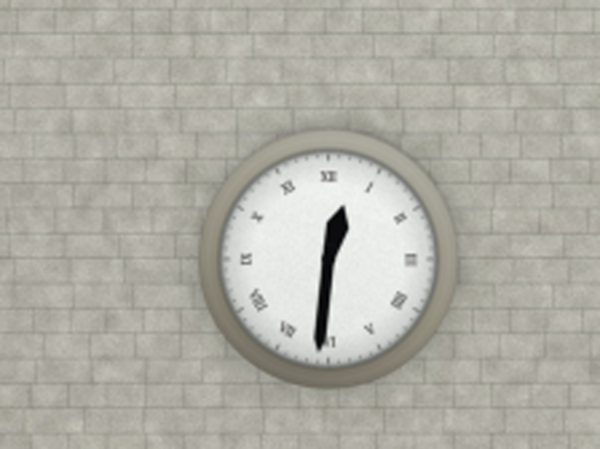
12:31
